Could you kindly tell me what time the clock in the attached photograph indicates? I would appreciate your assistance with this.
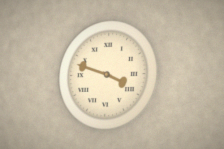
3:48
